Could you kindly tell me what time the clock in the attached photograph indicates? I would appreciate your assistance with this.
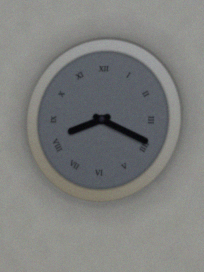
8:19
